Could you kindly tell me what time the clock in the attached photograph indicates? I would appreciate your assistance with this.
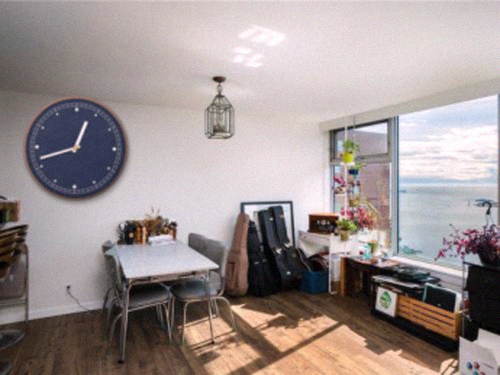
12:42
